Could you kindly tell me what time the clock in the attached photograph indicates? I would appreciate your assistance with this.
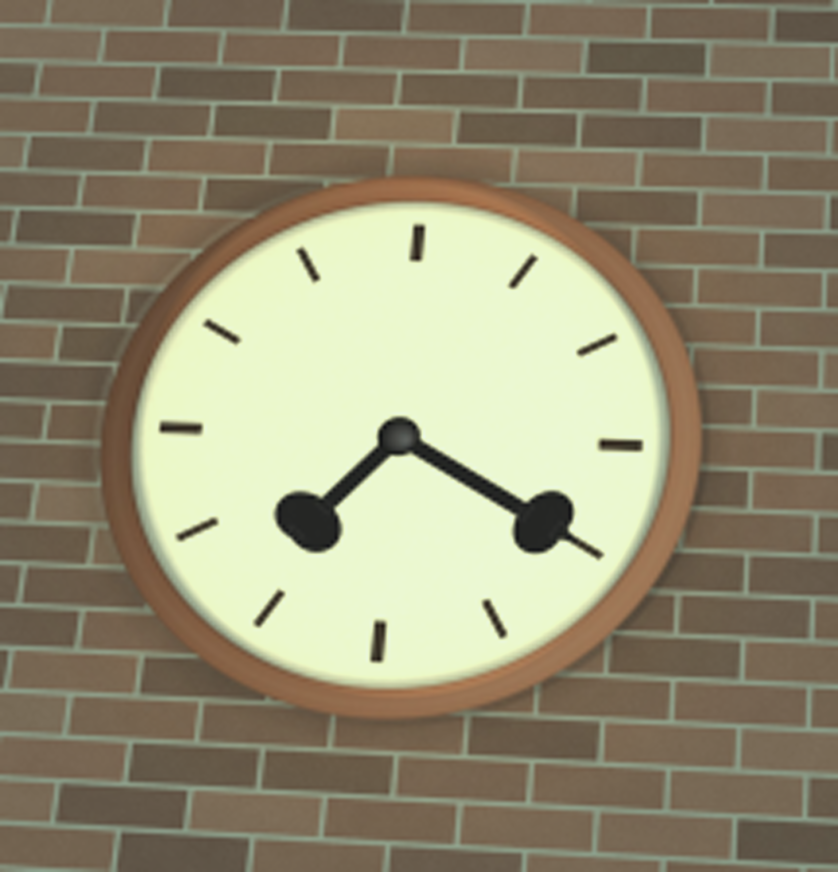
7:20
